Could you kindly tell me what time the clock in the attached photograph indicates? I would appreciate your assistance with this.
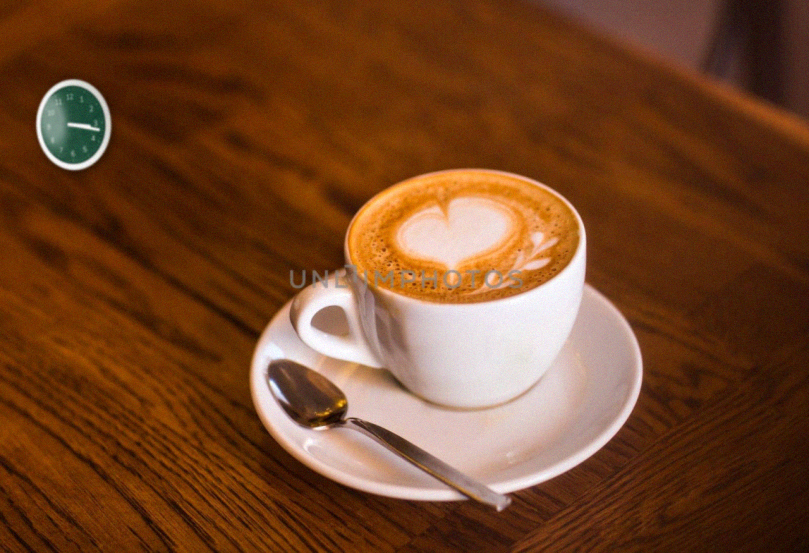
3:17
